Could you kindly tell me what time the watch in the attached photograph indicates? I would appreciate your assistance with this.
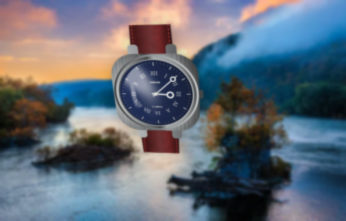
3:08
